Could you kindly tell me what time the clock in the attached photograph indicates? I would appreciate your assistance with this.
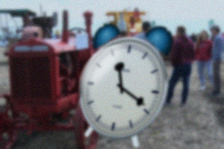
11:19
